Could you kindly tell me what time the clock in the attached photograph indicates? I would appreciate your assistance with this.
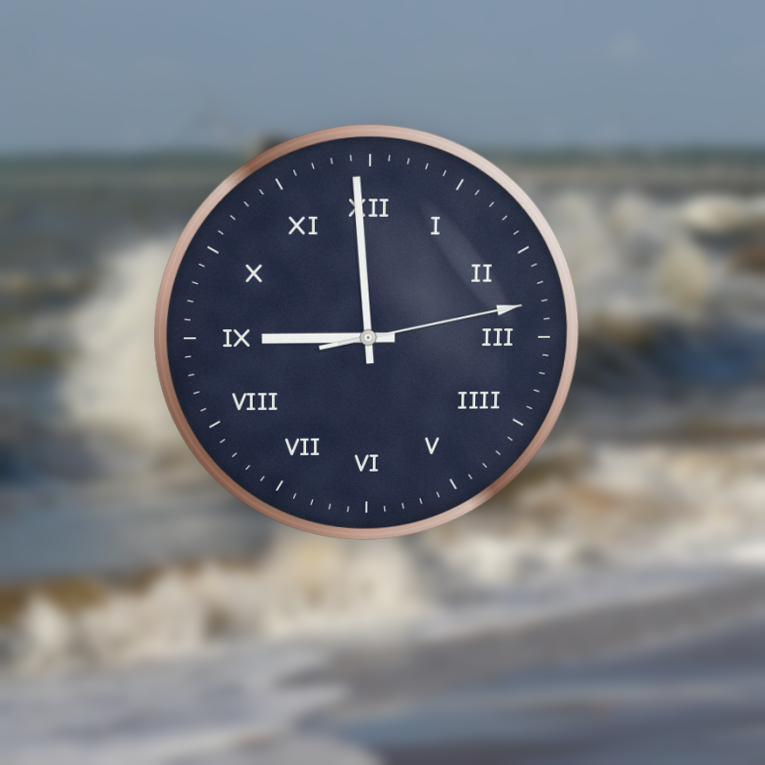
8:59:13
